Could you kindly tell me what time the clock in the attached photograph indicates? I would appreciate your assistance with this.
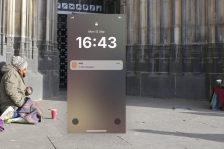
16:43
